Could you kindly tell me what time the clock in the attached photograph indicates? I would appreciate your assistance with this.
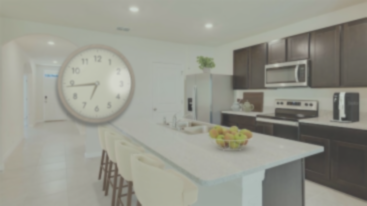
6:44
